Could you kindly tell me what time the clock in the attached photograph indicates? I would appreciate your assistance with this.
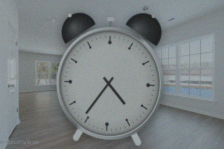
4:36
